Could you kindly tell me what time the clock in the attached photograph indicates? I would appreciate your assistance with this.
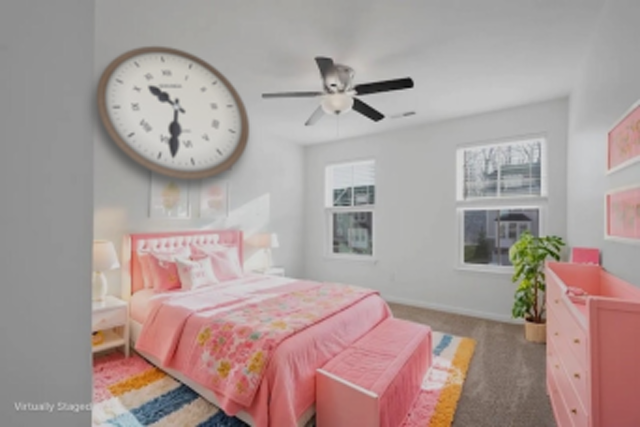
10:33
